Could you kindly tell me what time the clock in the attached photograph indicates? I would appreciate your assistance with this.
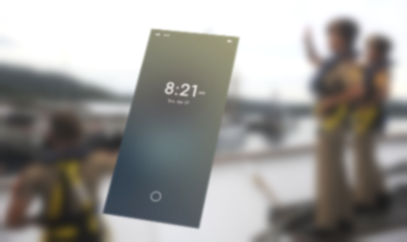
8:21
